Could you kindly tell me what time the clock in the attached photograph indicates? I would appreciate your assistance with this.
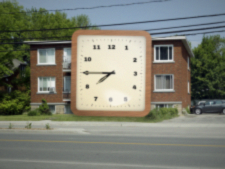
7:45
